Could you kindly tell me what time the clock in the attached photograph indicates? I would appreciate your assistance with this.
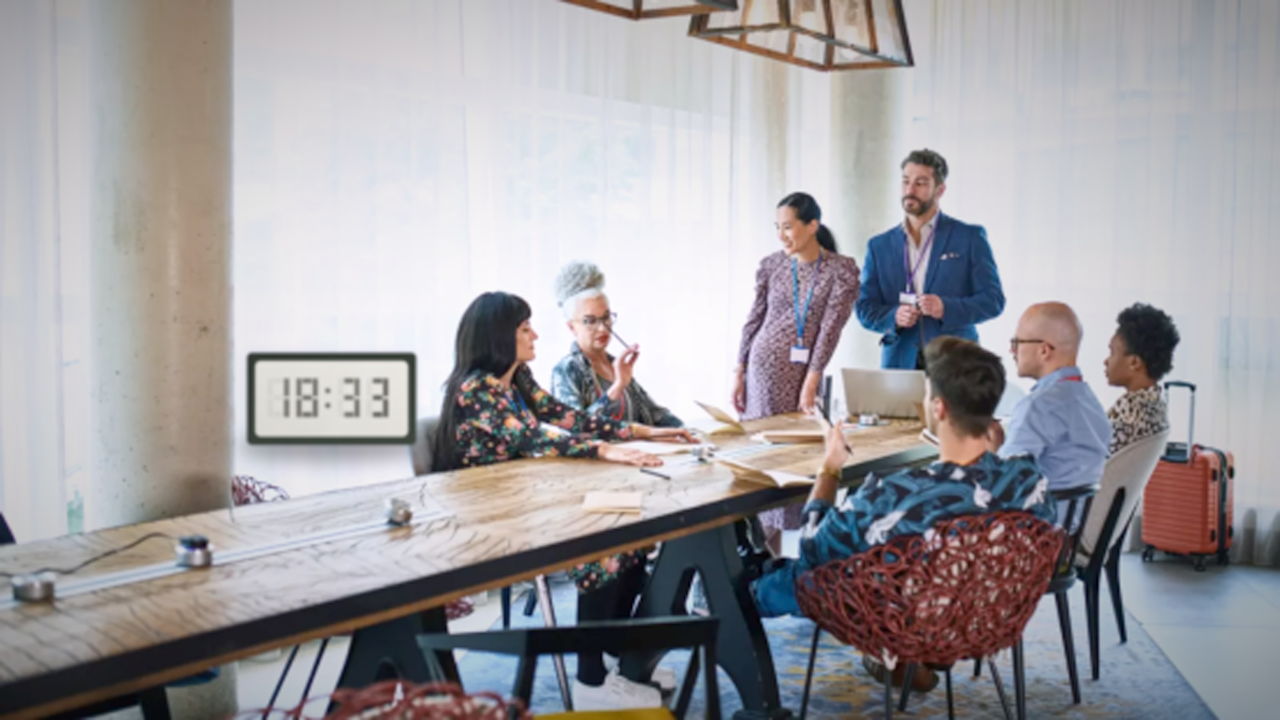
18:33
